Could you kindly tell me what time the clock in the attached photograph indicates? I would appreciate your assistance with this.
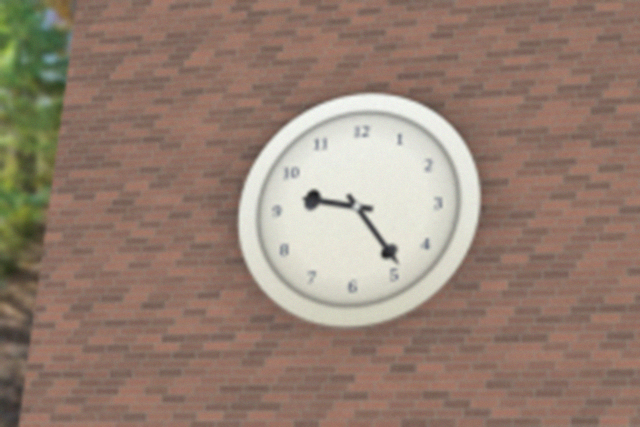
9:24
